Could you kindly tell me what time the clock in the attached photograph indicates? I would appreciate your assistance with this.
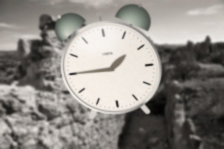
1:45
